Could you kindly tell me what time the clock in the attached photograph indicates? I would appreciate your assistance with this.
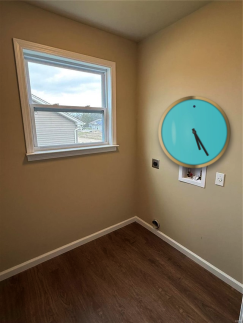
5:25
